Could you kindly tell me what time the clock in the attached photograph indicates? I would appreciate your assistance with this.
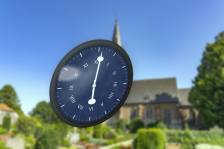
6:01
